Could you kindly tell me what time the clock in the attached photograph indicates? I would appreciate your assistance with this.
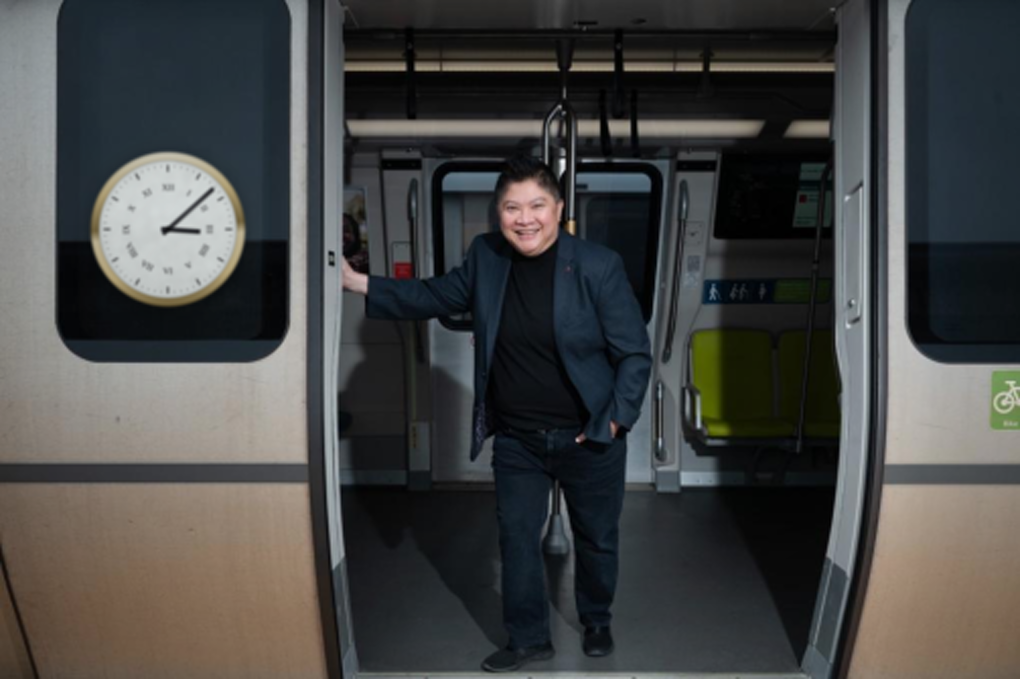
3:08
